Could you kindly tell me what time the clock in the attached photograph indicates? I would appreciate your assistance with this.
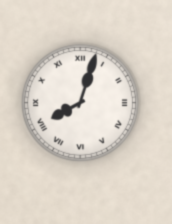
8:03
